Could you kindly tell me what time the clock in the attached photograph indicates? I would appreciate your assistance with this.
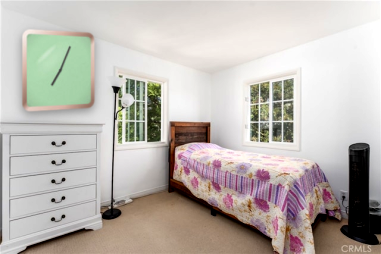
7:04
